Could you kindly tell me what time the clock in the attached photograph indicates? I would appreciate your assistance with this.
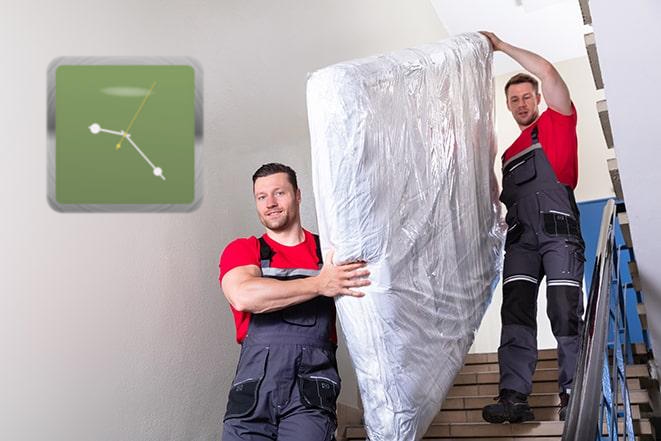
9:23:05
